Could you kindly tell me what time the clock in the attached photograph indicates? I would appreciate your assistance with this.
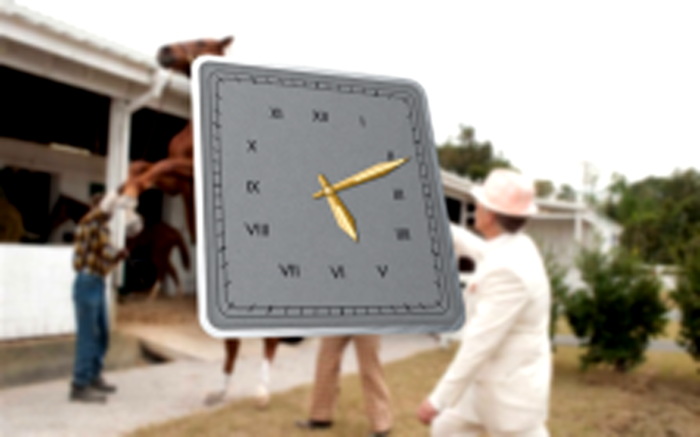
5:11
